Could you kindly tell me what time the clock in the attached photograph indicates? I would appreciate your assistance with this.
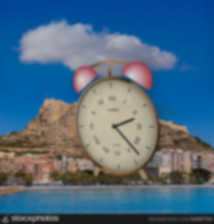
2:23
